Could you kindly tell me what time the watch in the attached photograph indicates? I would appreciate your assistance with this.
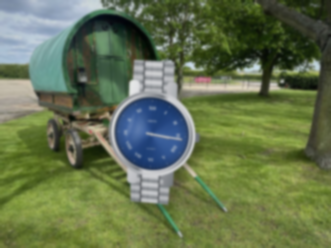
3:16
